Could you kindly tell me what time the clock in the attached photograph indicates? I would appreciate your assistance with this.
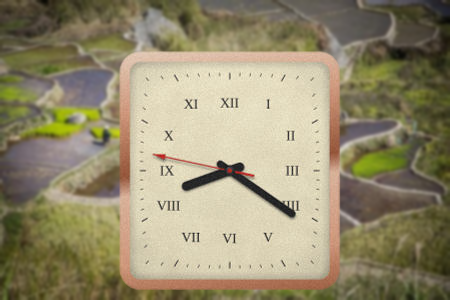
8:20:47
